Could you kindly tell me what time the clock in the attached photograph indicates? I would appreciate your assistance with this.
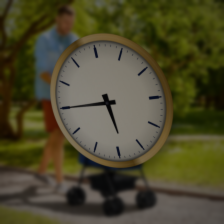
5:45
